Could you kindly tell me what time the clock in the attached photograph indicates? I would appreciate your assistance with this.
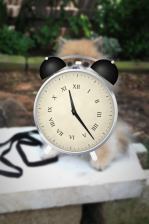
11:23
